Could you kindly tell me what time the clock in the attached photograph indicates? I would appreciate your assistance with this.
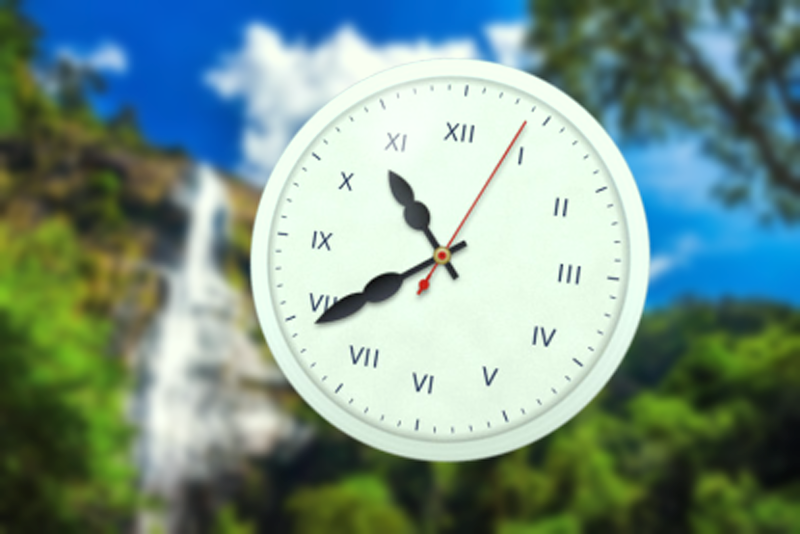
10:39:04
